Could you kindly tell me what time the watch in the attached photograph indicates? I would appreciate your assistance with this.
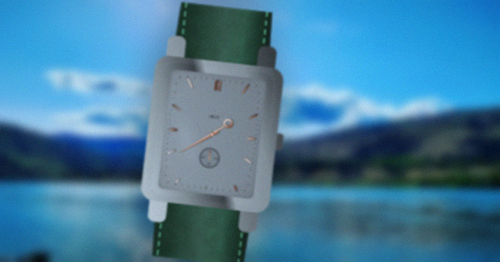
1:39
